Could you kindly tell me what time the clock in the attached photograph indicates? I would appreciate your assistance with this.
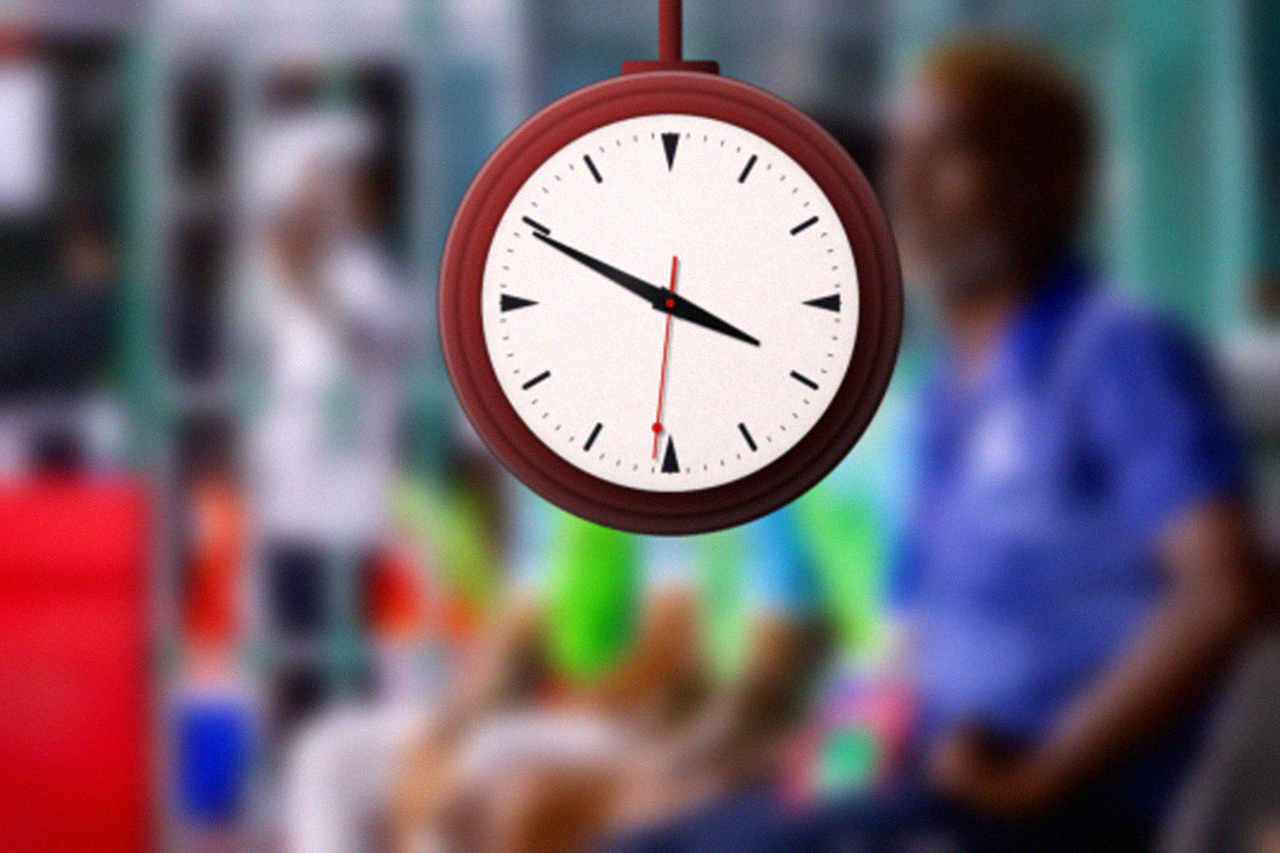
3:49:31
